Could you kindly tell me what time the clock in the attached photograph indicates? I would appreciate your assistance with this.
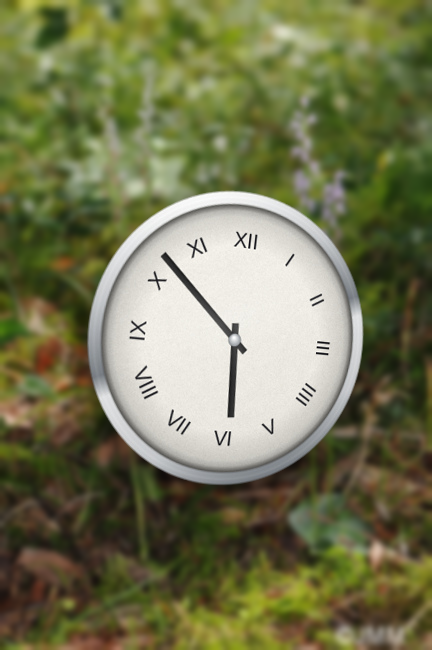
5:52
